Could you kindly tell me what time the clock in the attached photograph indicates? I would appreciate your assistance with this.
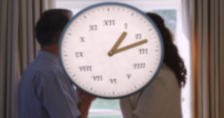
1:12
